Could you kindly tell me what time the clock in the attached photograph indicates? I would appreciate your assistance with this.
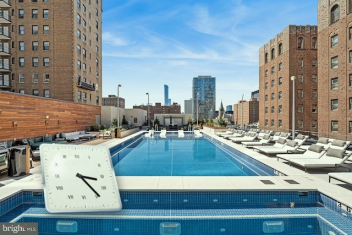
3:24
